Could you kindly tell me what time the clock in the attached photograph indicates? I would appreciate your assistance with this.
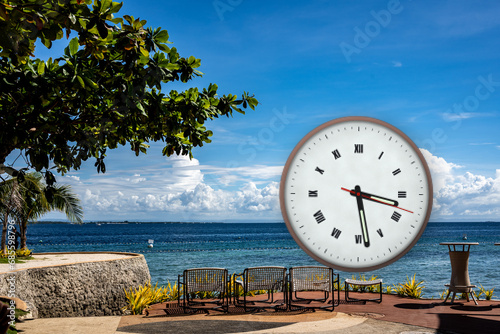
3:28:18
